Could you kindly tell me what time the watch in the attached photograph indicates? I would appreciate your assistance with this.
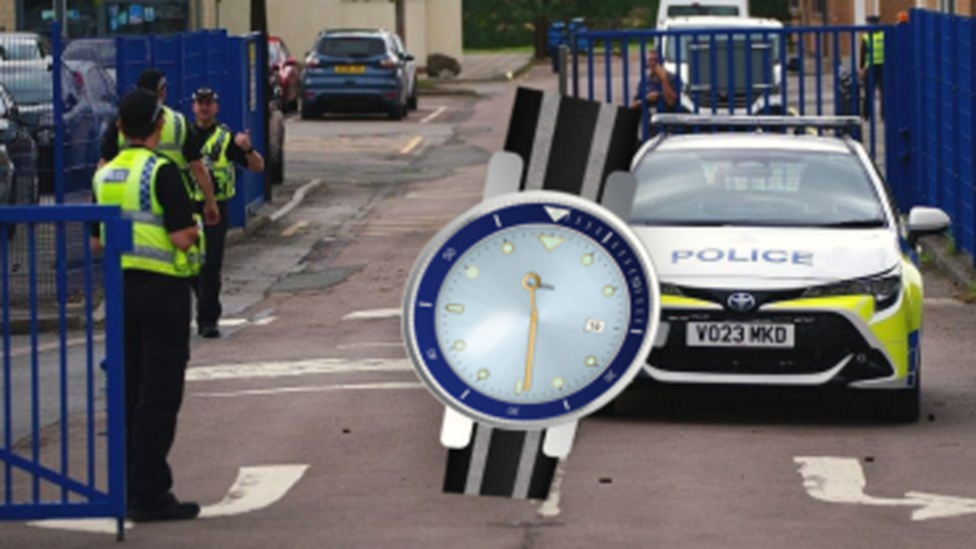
11:29
